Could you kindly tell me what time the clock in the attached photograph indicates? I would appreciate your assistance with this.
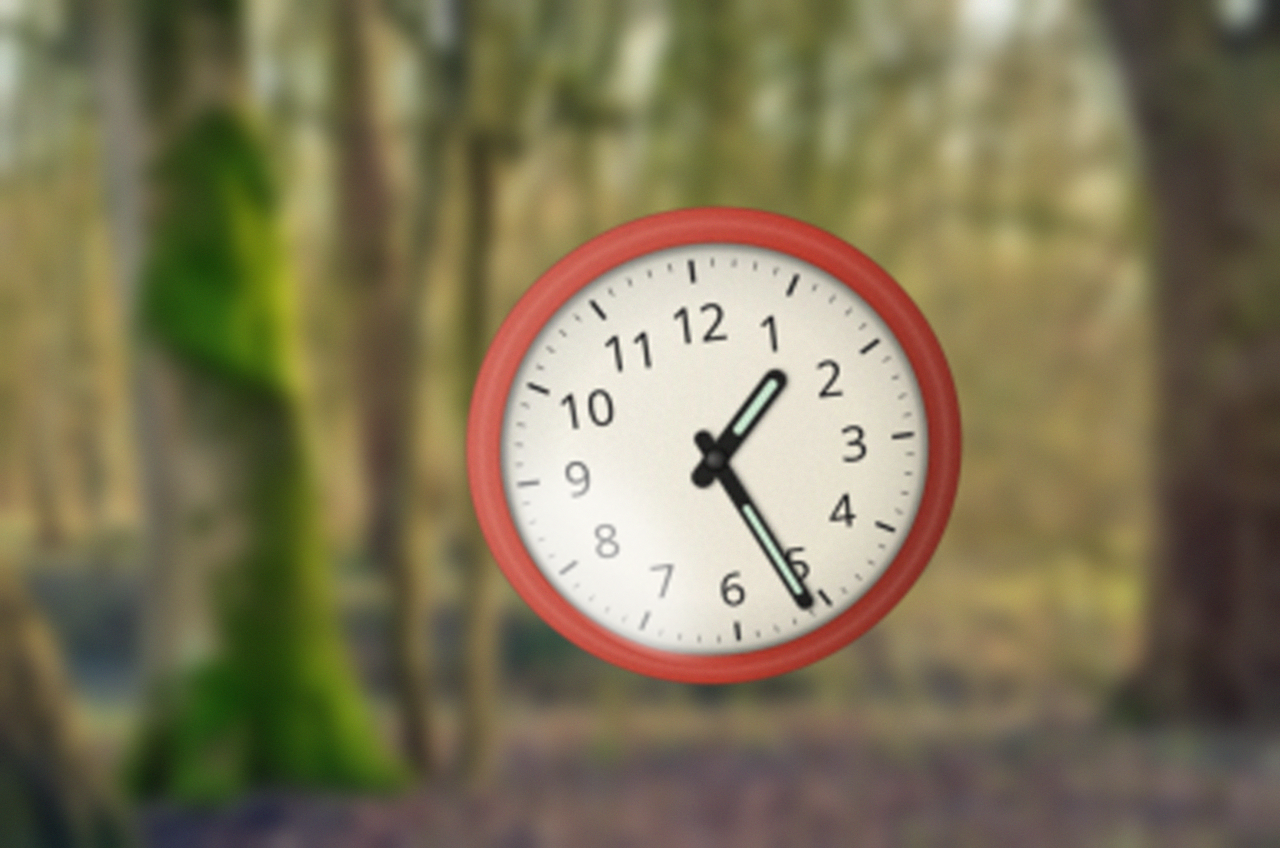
1:26
